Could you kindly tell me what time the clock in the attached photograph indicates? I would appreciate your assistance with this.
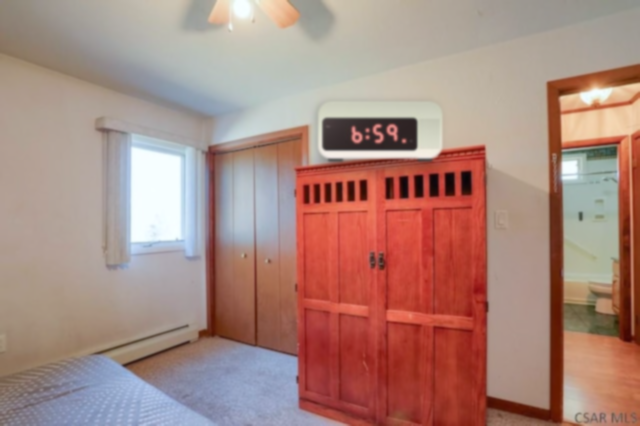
6:59
